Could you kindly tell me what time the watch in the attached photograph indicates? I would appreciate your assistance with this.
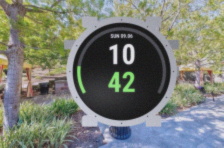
10:42
